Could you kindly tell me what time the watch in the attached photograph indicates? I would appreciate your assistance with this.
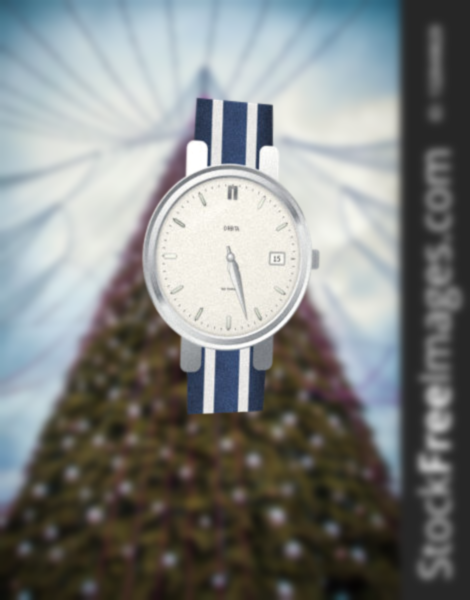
5:27
